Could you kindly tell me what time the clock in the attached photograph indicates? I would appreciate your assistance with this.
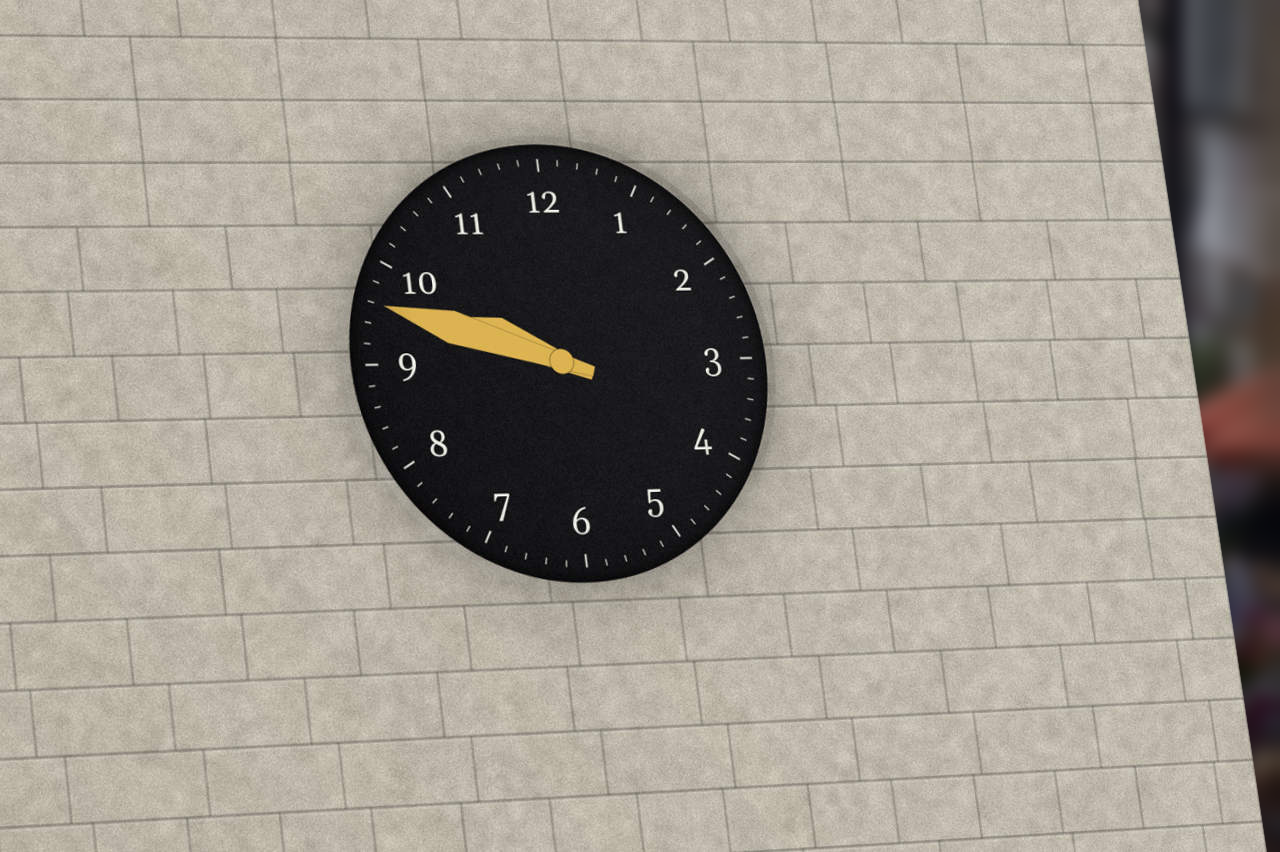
9:48
